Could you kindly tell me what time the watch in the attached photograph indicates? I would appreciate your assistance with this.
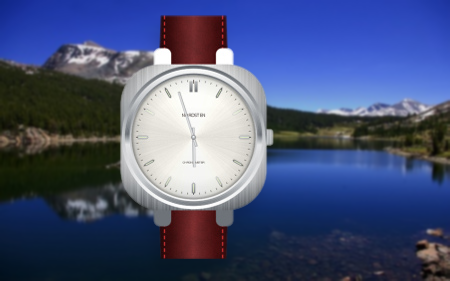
5:57
